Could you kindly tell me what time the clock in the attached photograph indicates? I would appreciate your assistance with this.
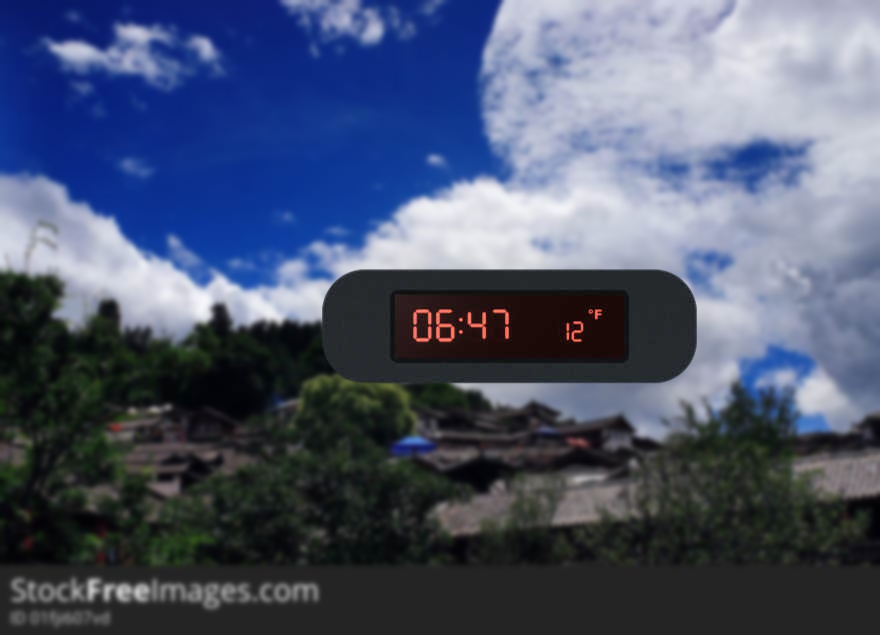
6:47
